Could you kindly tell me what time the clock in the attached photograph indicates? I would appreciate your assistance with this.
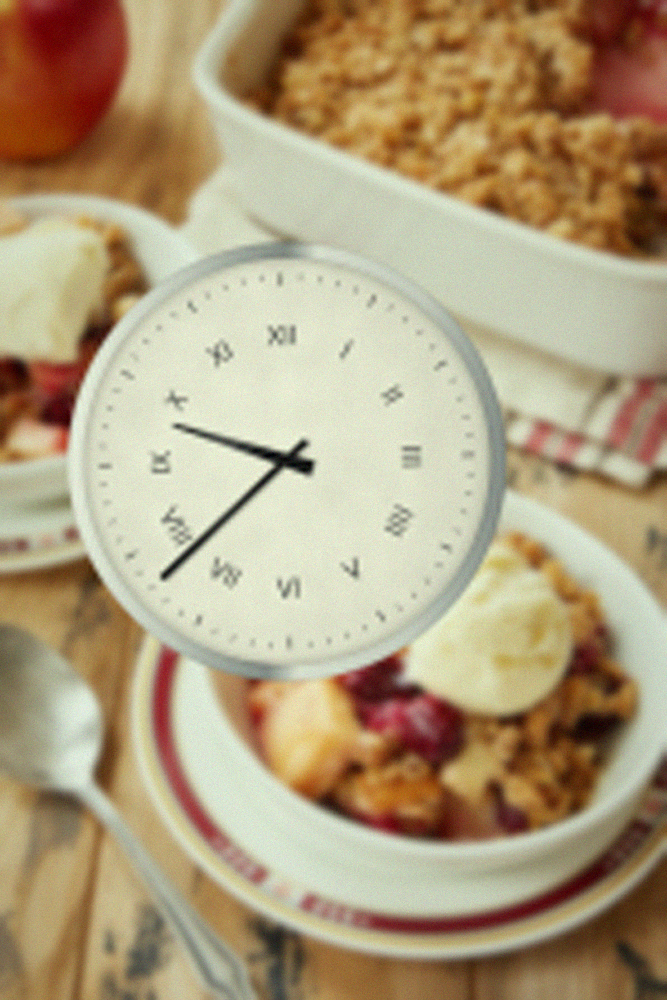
9:38
